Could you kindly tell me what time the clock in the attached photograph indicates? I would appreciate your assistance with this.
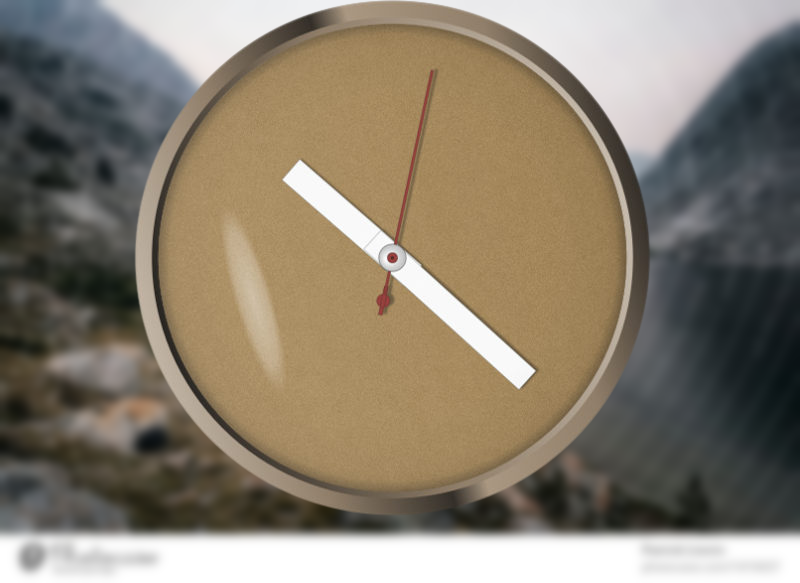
10:22:02
